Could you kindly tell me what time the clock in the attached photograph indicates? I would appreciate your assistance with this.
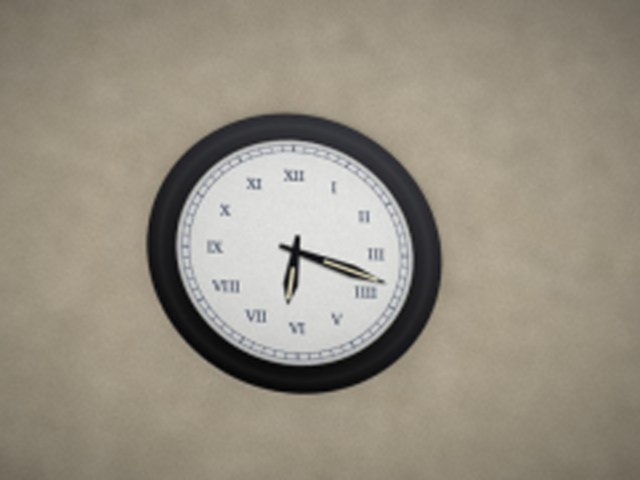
6:18
